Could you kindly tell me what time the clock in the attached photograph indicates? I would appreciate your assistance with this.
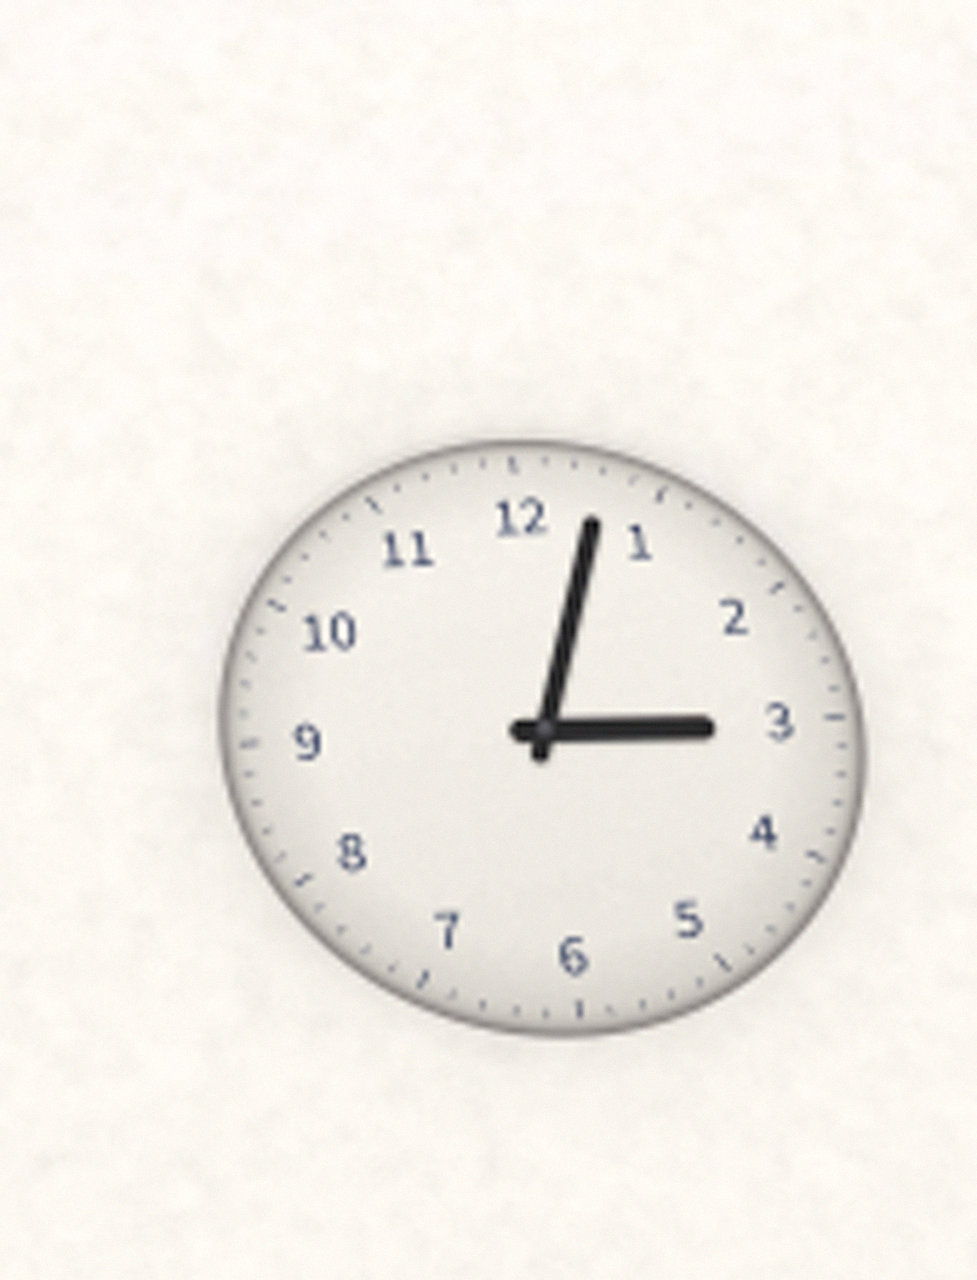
3:03
